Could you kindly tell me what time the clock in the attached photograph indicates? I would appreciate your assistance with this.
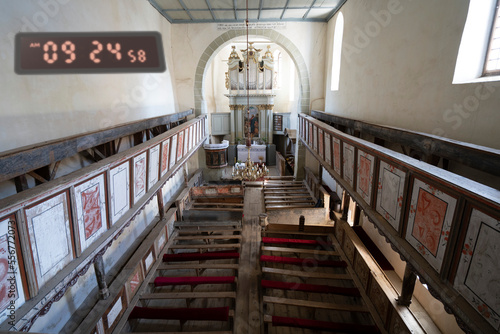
9:24:58
